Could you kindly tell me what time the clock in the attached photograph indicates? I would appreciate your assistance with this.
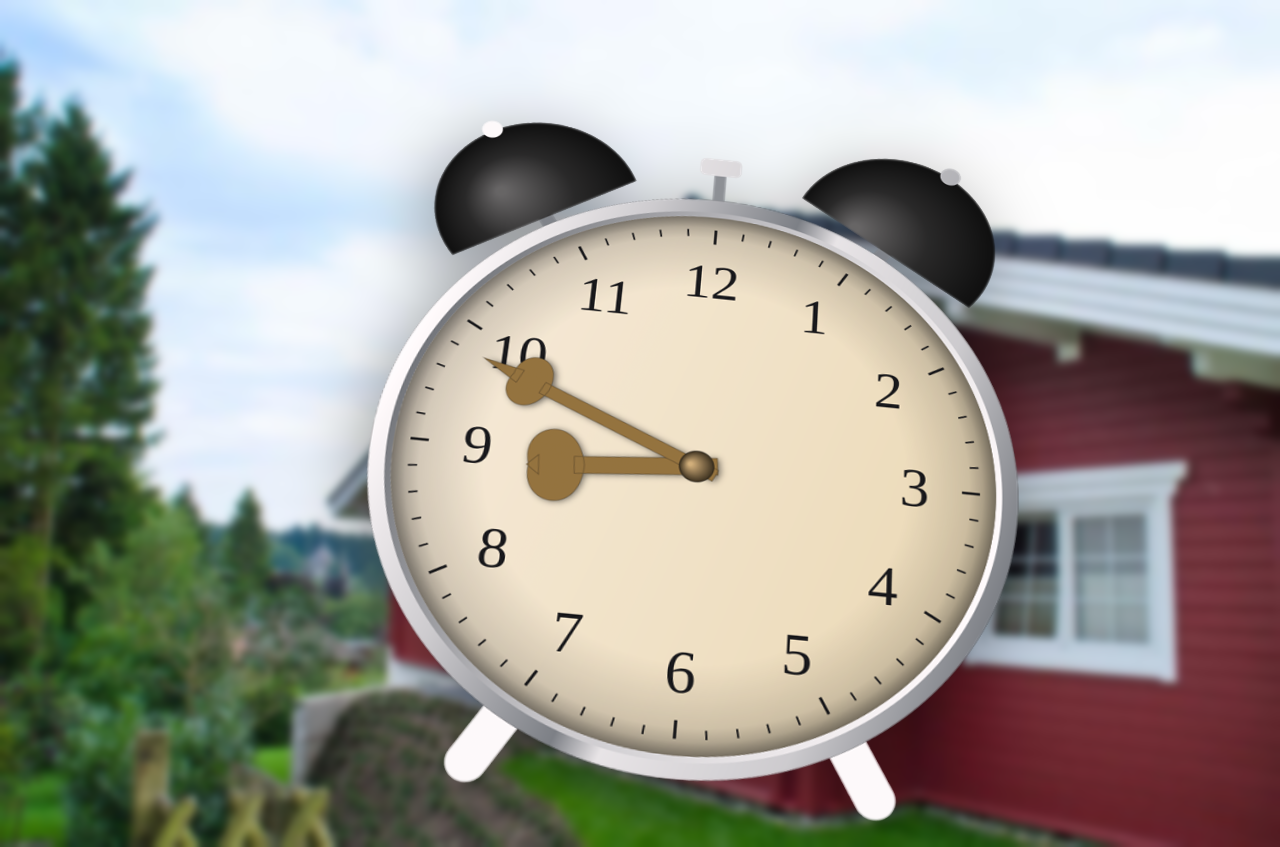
8:49
